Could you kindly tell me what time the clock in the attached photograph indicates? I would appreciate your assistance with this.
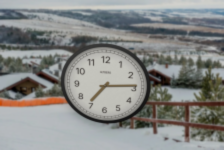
7:14
